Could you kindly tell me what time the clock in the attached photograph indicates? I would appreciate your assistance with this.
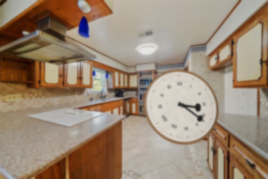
3:22
